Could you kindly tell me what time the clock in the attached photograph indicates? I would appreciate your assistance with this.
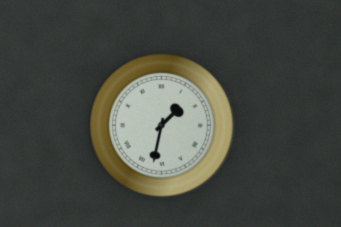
1:32
